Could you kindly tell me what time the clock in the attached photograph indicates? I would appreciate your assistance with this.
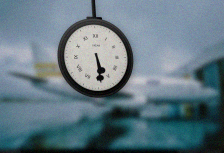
5:29
